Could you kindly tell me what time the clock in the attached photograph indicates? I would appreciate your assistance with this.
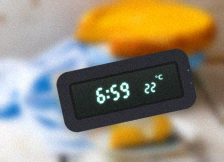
6:59
